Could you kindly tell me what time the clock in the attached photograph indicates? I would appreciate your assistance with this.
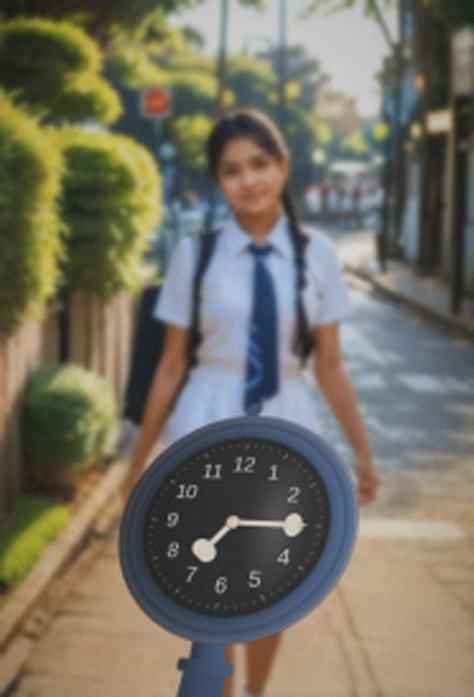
7:15
